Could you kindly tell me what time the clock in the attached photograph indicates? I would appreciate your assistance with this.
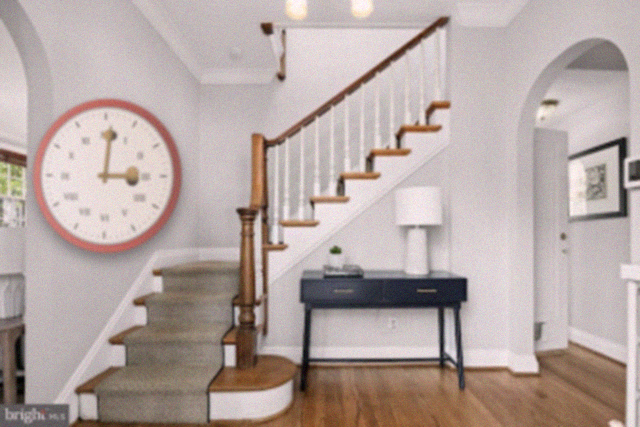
3:01
